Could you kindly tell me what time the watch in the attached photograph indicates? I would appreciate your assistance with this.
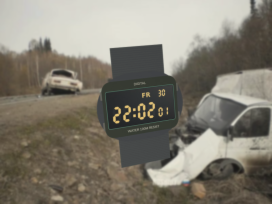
22:02:01
